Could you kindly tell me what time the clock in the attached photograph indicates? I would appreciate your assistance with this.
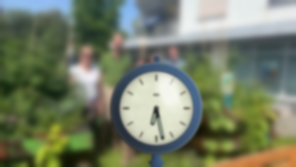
6:28
